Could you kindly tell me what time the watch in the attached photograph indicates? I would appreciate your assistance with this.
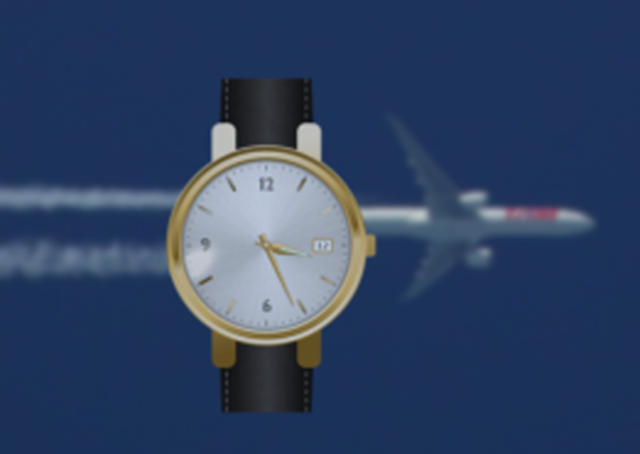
3:26
